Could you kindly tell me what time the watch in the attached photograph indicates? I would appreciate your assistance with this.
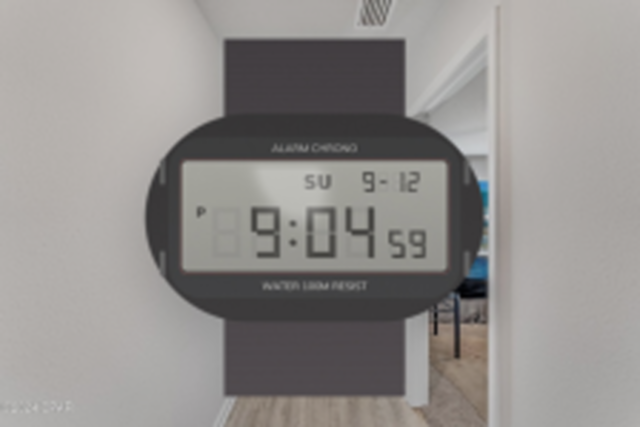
9:04:59
